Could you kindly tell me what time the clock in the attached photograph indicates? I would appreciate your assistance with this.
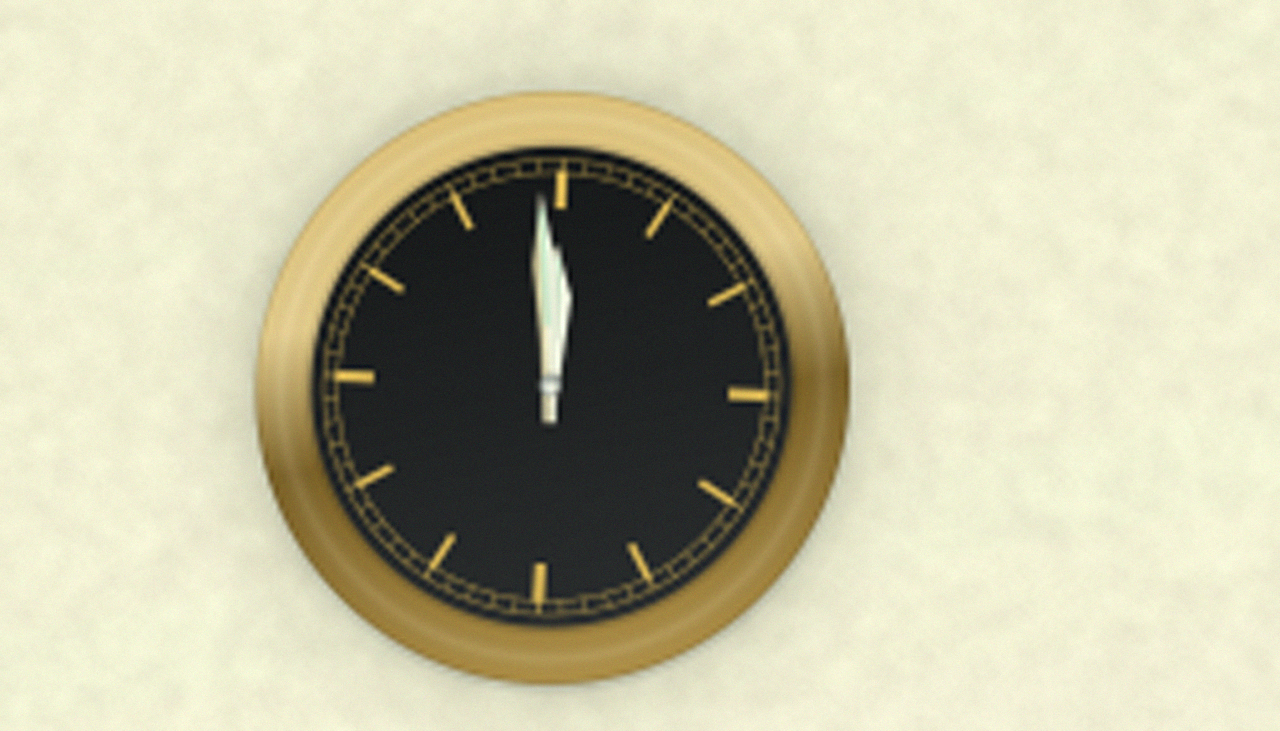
11:59
